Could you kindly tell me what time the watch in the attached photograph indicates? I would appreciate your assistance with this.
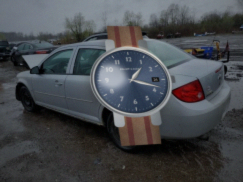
1:18
